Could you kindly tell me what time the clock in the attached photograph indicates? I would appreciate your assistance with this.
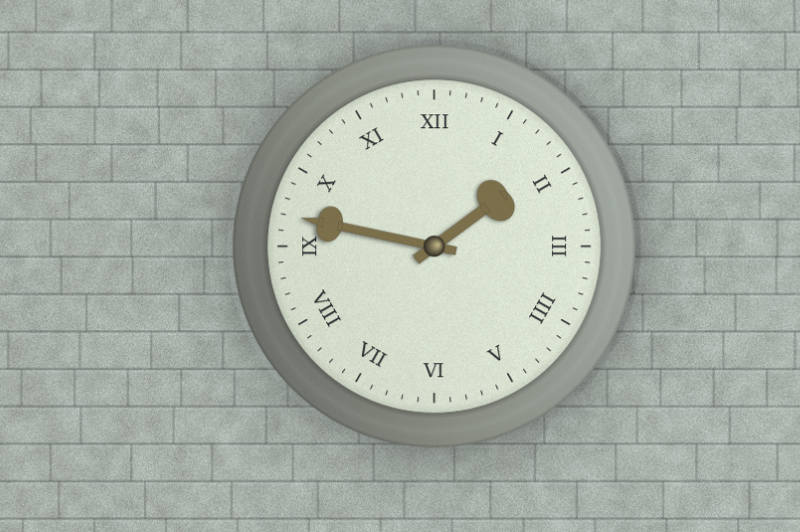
1:47
